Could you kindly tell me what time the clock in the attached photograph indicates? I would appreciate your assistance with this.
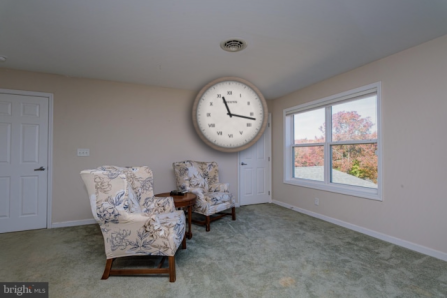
11:17
